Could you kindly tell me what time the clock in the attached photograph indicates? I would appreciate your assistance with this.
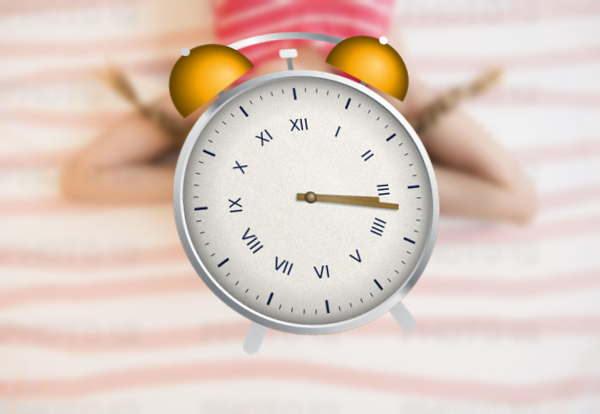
3:17
